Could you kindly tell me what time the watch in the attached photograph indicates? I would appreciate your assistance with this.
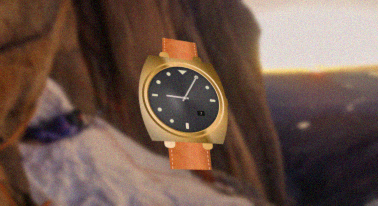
9:05
